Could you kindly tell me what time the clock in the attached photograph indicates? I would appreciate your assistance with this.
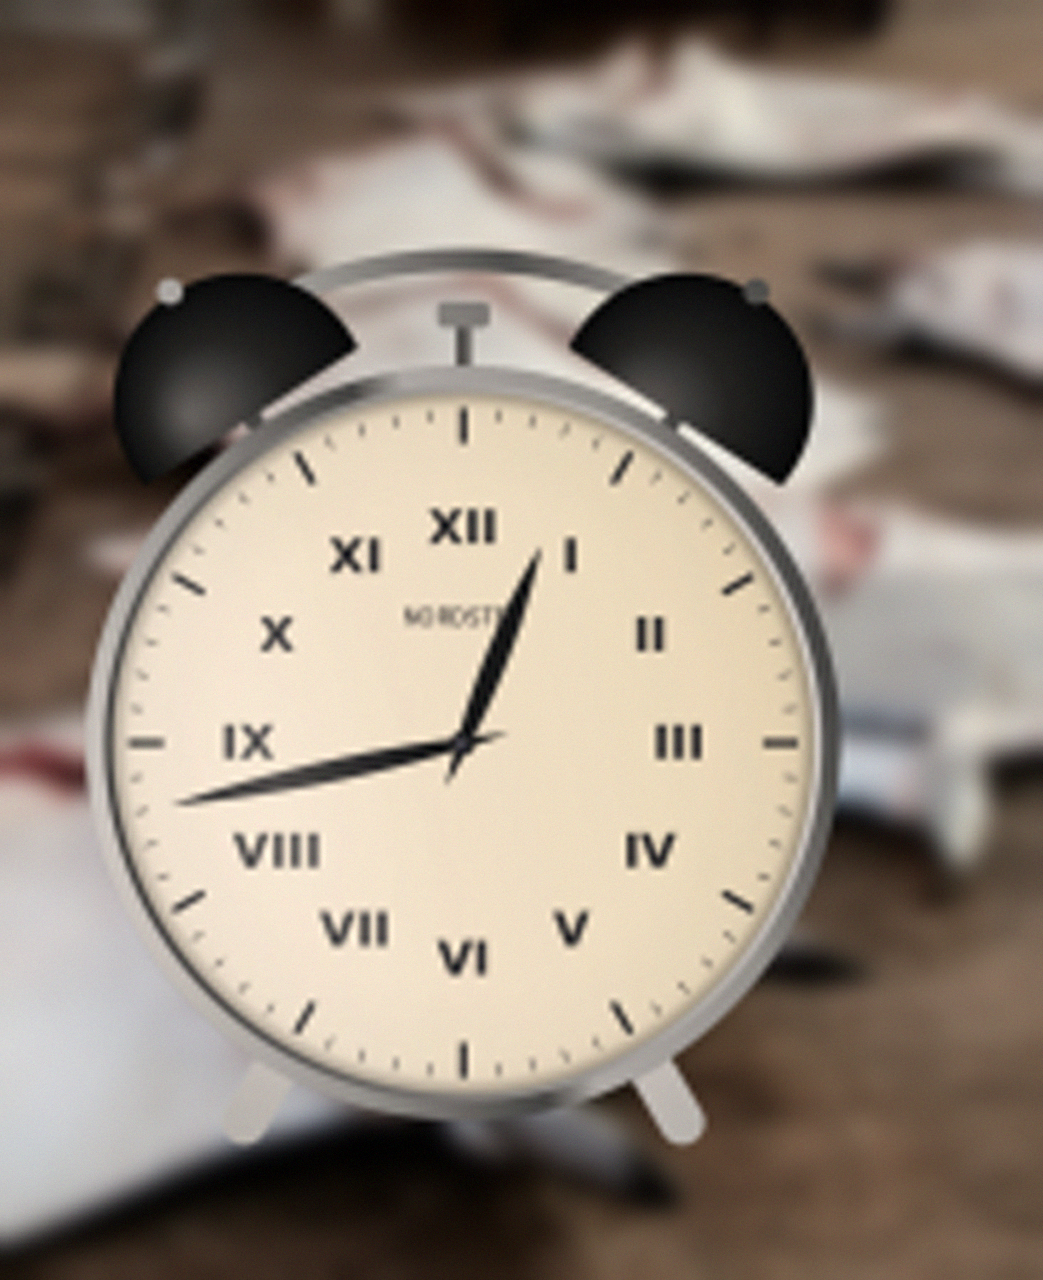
12:43
